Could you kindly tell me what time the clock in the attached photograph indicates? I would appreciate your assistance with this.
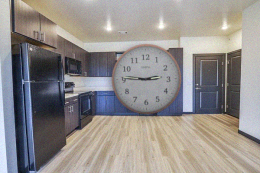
2:46
